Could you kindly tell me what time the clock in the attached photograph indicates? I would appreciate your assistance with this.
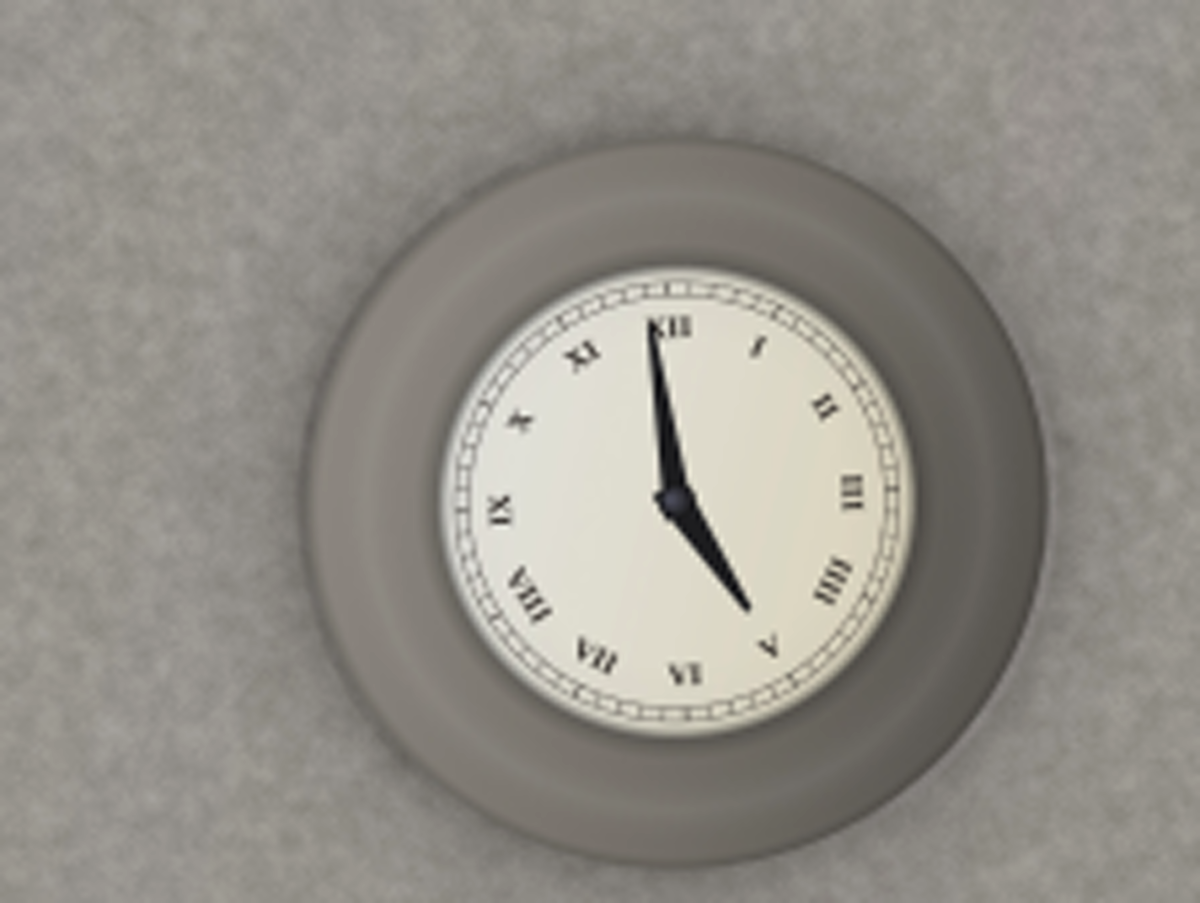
4:59
